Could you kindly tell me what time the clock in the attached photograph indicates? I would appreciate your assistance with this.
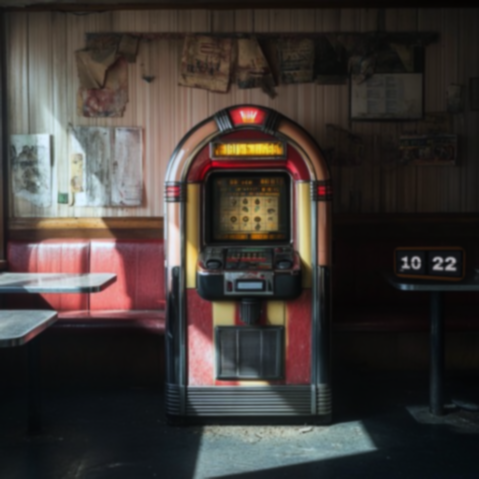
10:22
